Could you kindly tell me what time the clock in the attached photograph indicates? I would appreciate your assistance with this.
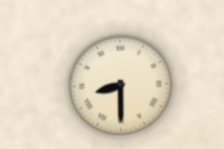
8:30
